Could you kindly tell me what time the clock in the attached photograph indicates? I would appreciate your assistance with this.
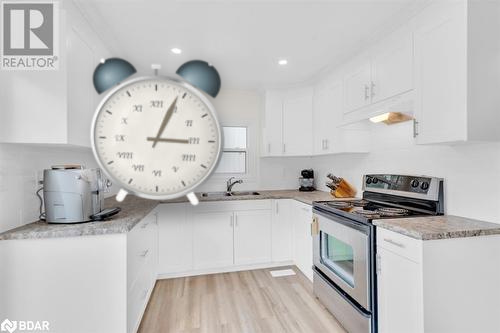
3:04
